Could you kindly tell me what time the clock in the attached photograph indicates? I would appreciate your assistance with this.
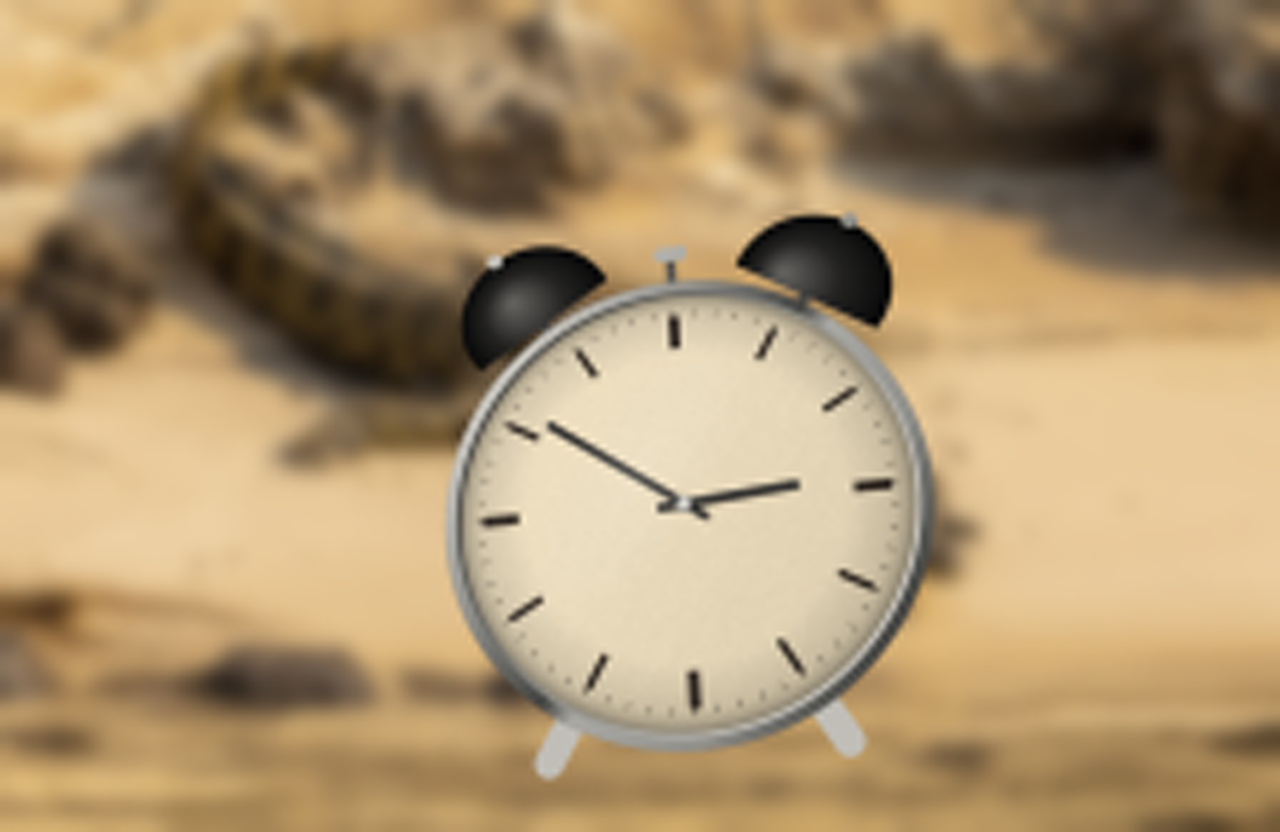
2:51
